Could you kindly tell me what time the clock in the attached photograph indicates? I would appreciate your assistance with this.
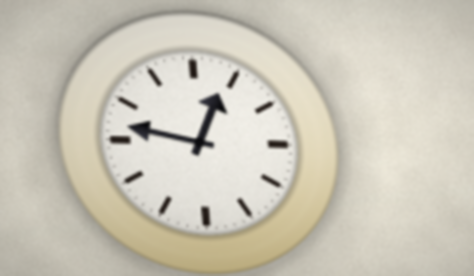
12:47
